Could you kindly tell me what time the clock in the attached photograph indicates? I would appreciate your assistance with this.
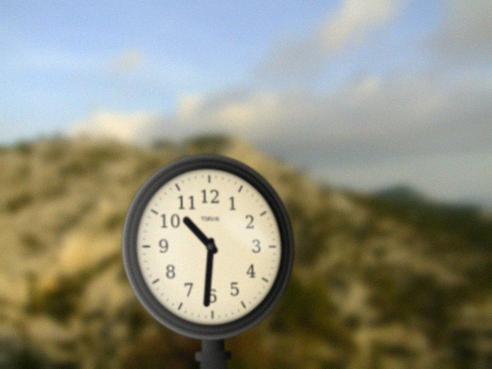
10:31
